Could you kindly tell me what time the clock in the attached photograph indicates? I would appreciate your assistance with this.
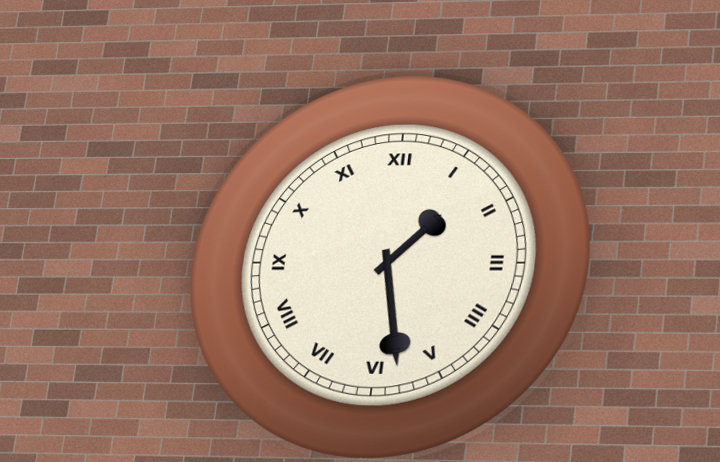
1:28
